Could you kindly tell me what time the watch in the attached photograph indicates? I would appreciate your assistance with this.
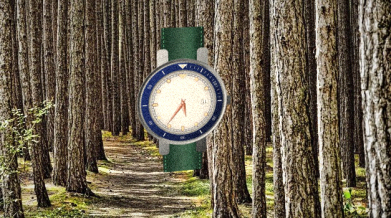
5:36
